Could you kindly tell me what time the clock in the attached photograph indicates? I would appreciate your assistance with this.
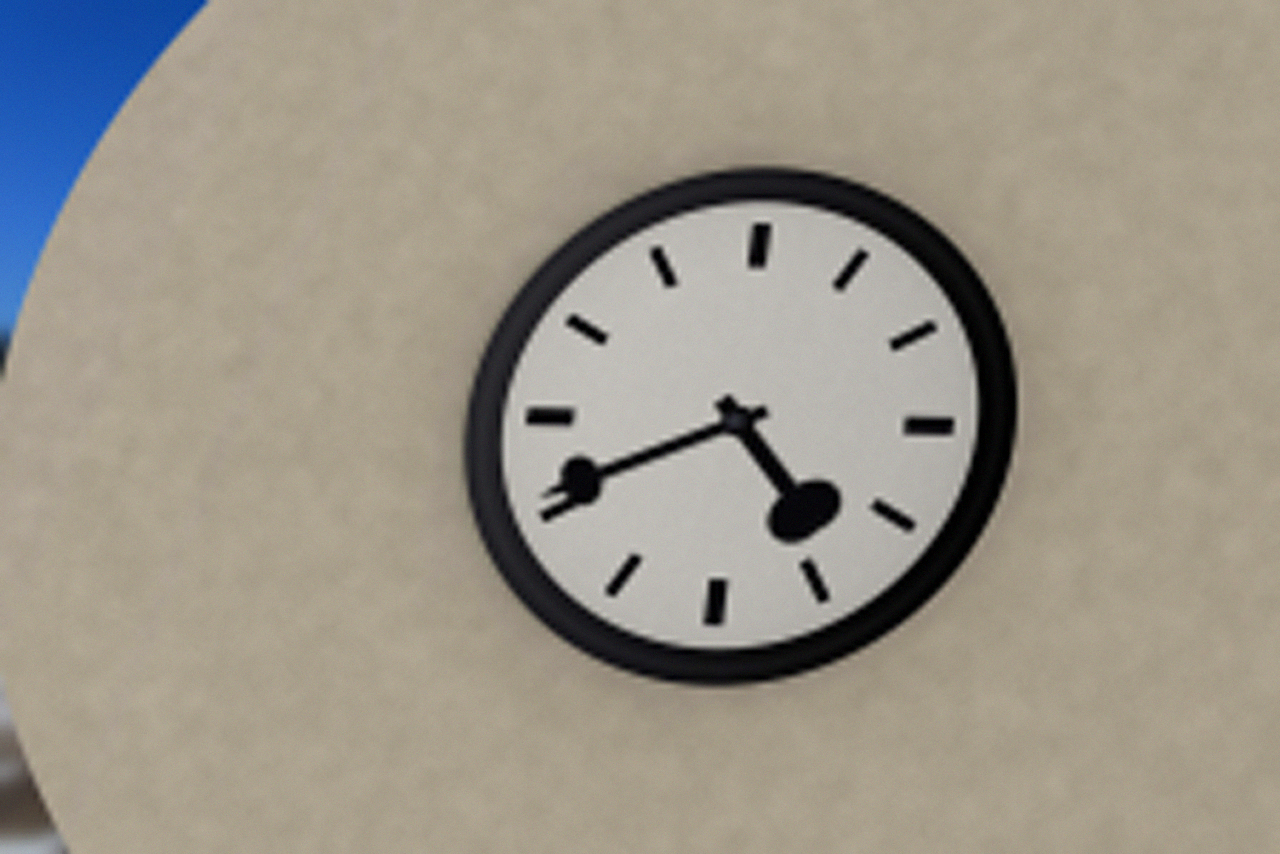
4:41
